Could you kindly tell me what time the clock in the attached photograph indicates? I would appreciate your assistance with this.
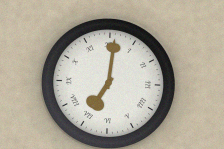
7:01
